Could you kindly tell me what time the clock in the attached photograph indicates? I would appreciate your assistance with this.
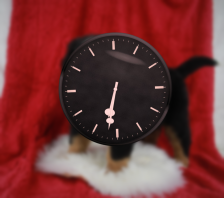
6:32
